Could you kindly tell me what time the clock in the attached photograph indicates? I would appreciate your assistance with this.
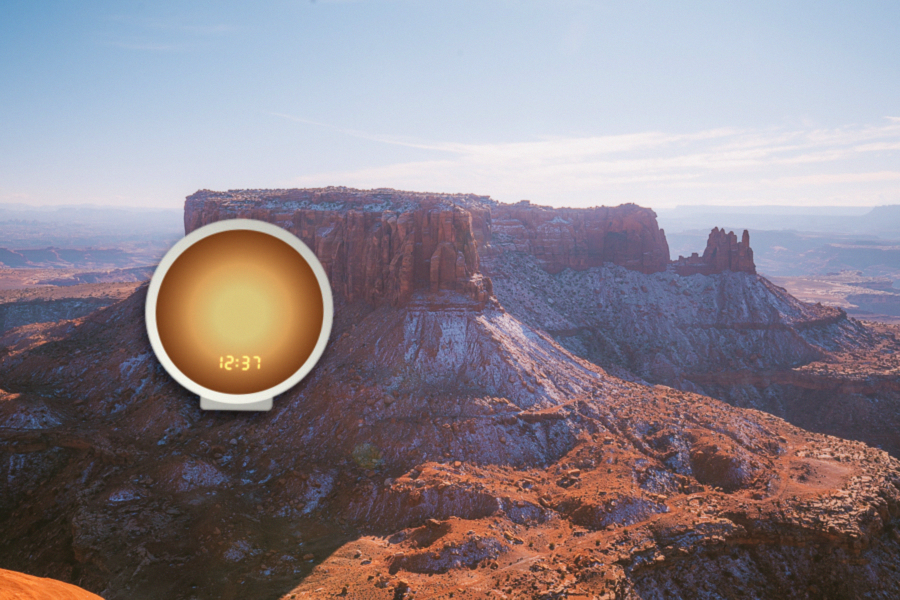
12:37
